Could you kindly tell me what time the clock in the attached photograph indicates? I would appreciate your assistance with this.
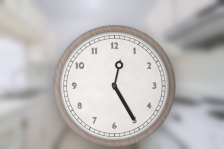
12:25
